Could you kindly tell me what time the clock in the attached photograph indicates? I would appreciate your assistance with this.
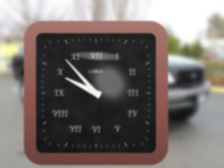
9:53
